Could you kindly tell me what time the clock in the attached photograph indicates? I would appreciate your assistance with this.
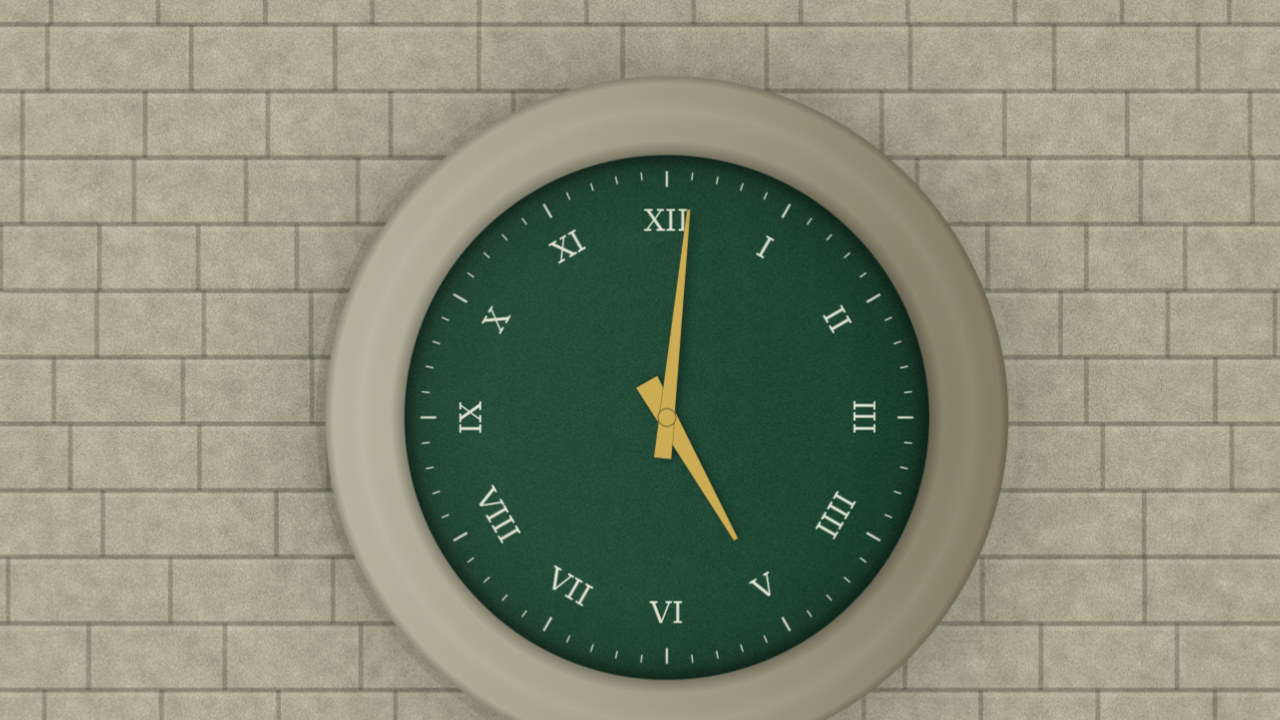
5:01
